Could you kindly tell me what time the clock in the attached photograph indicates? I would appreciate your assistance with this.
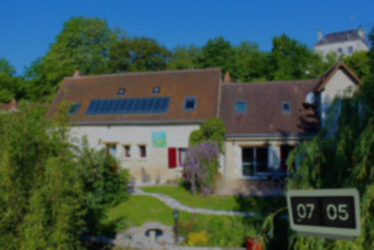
7:05
